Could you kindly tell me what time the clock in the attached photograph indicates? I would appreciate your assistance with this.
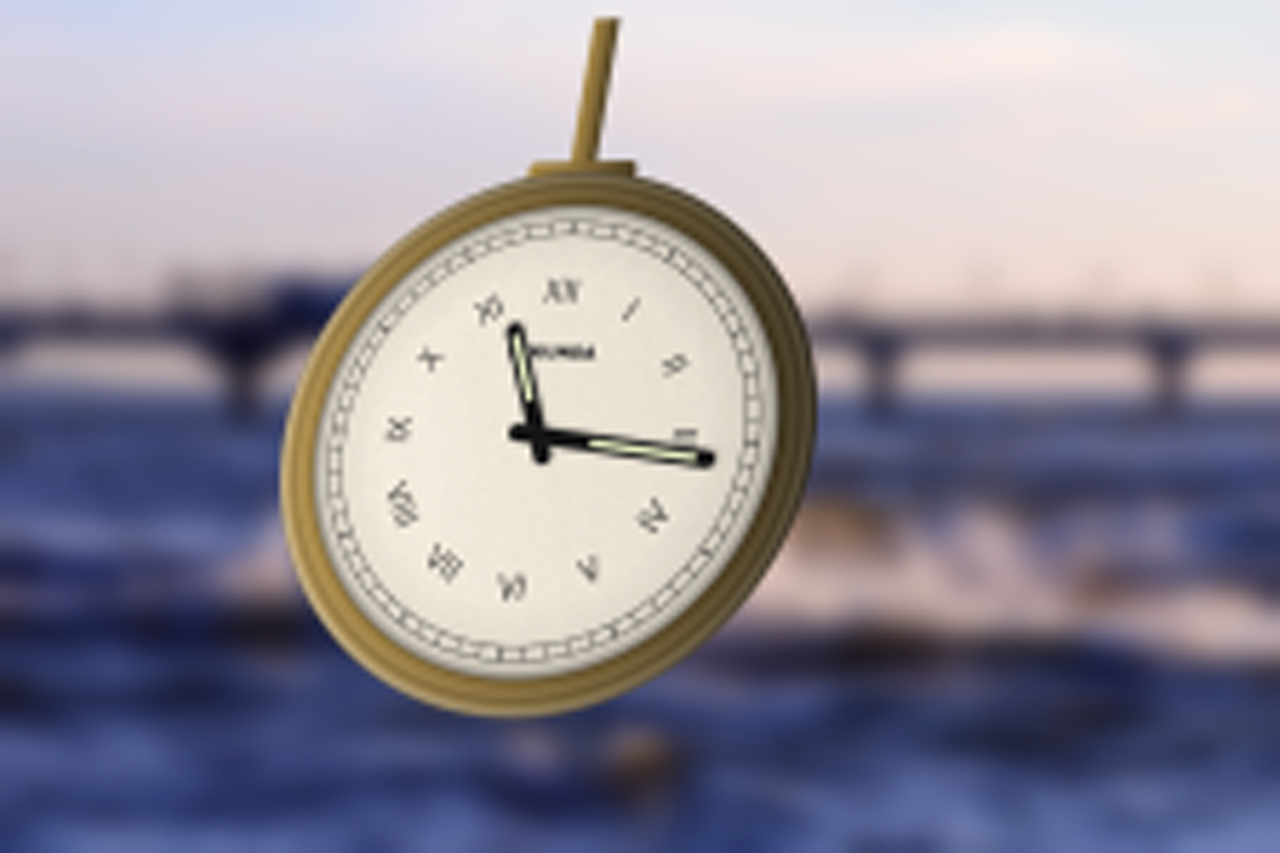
11:16
